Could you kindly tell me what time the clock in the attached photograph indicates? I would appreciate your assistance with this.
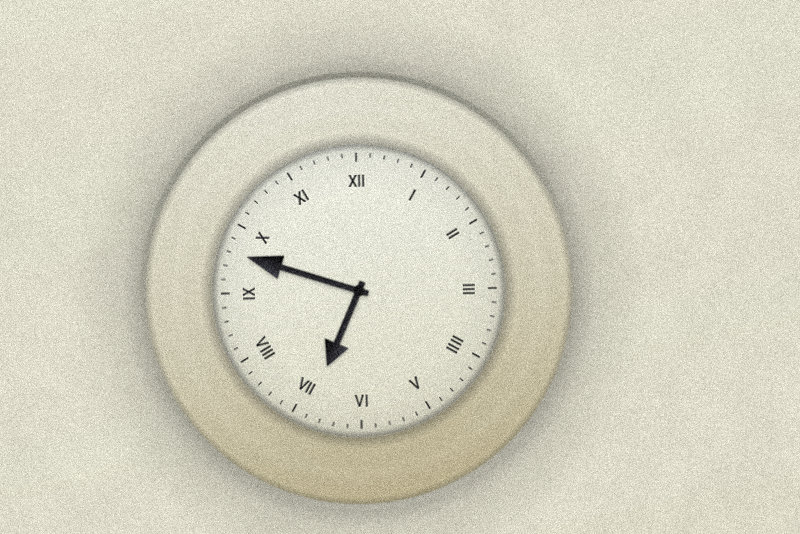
6:48
